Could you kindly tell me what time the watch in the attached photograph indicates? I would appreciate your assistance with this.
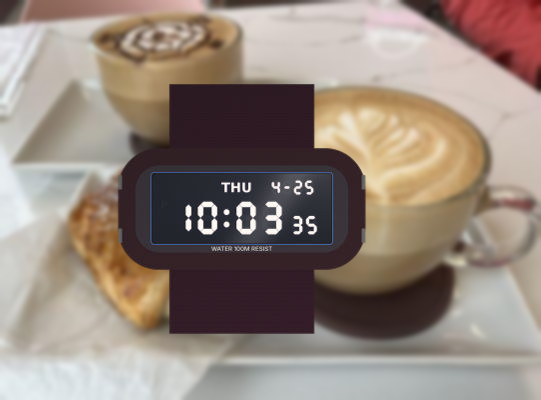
10:03:35
